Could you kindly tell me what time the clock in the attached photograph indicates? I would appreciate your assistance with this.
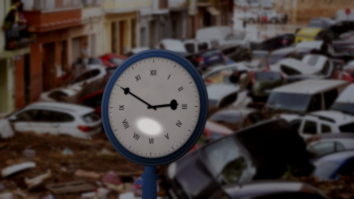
2:50
